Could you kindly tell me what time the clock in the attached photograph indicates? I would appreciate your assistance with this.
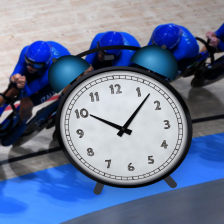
10:07
